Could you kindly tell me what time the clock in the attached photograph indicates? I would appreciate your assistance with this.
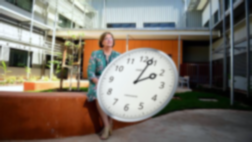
2:03
